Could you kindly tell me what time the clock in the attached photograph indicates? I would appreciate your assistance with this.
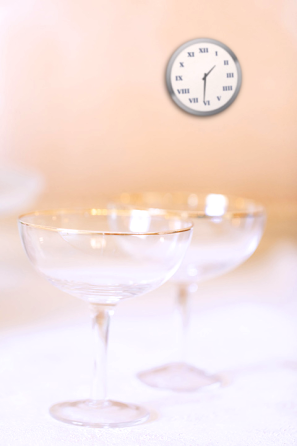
1:31
